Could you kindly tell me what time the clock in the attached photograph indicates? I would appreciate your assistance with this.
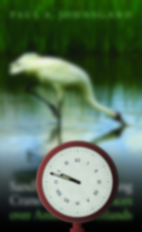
9:48
